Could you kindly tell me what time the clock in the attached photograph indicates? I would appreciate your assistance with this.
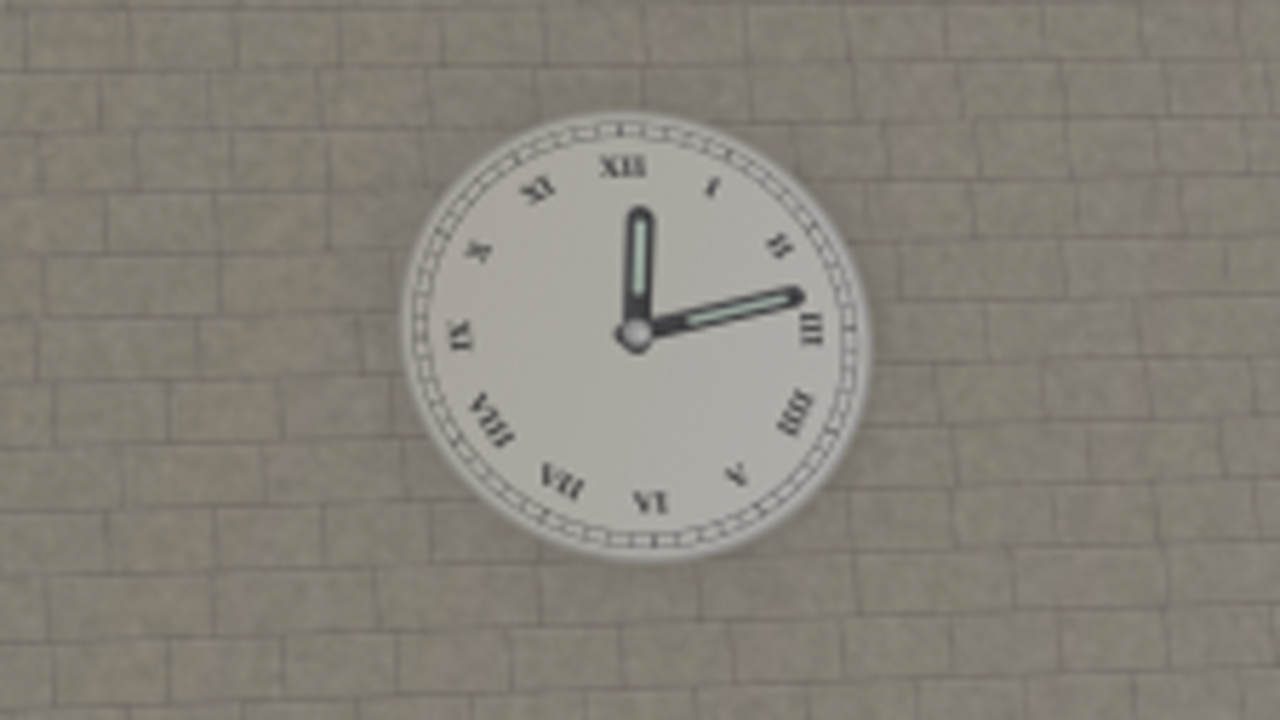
12:13
